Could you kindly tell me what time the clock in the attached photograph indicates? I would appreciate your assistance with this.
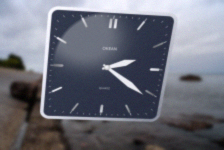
2:21
